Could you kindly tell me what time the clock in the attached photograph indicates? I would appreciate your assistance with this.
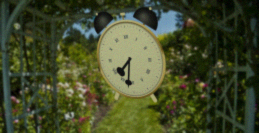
7:32
